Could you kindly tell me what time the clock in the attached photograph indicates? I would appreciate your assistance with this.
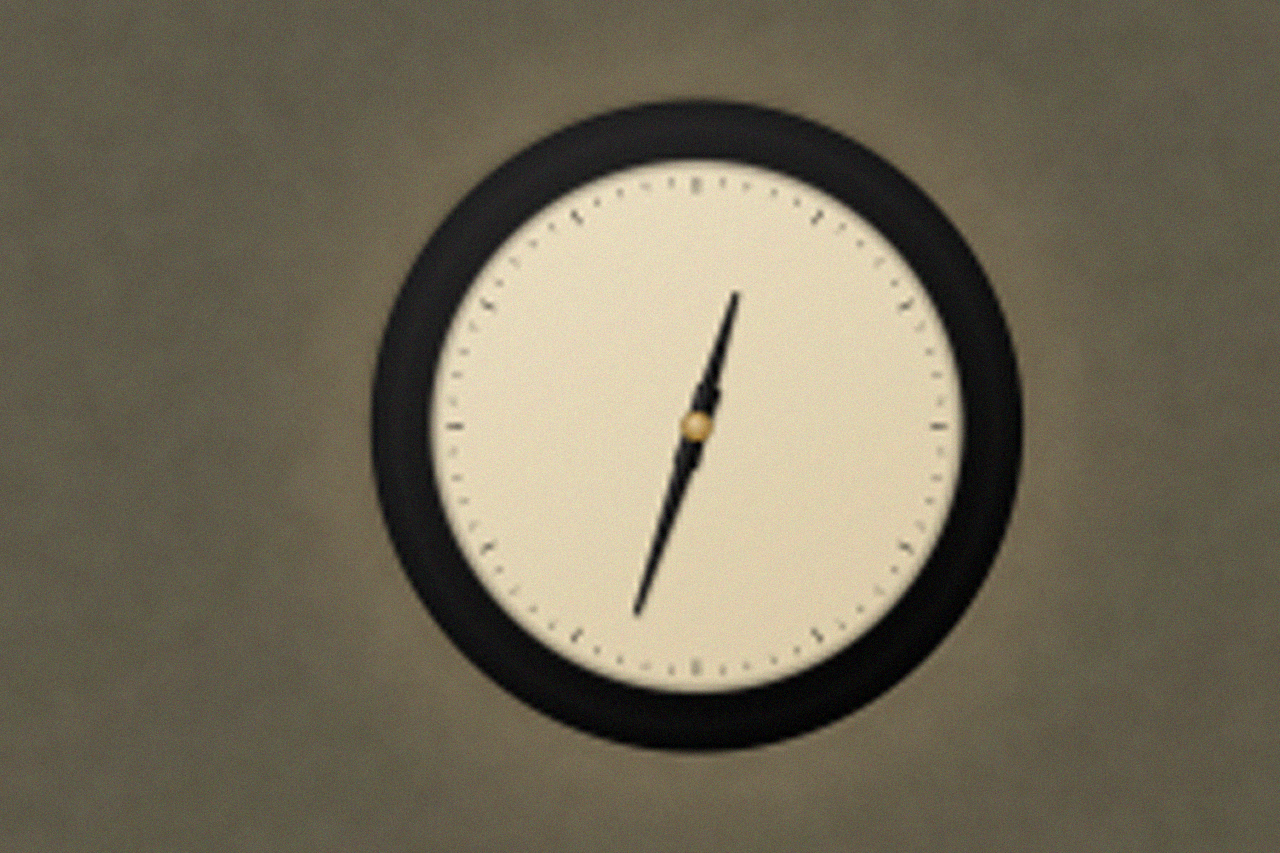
12:33
